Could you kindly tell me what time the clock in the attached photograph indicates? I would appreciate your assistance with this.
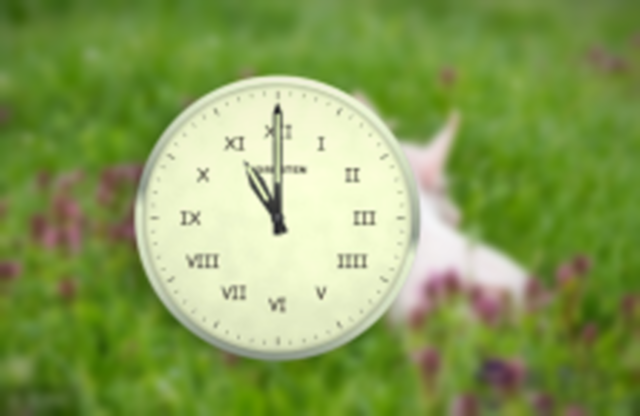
11:00
